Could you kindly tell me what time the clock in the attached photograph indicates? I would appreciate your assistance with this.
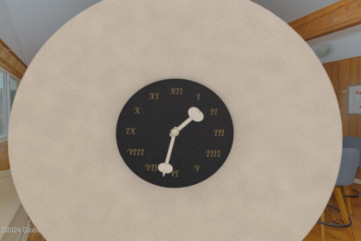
1:32
